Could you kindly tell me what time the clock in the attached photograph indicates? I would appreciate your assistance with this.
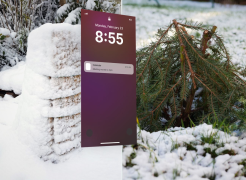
8:55
